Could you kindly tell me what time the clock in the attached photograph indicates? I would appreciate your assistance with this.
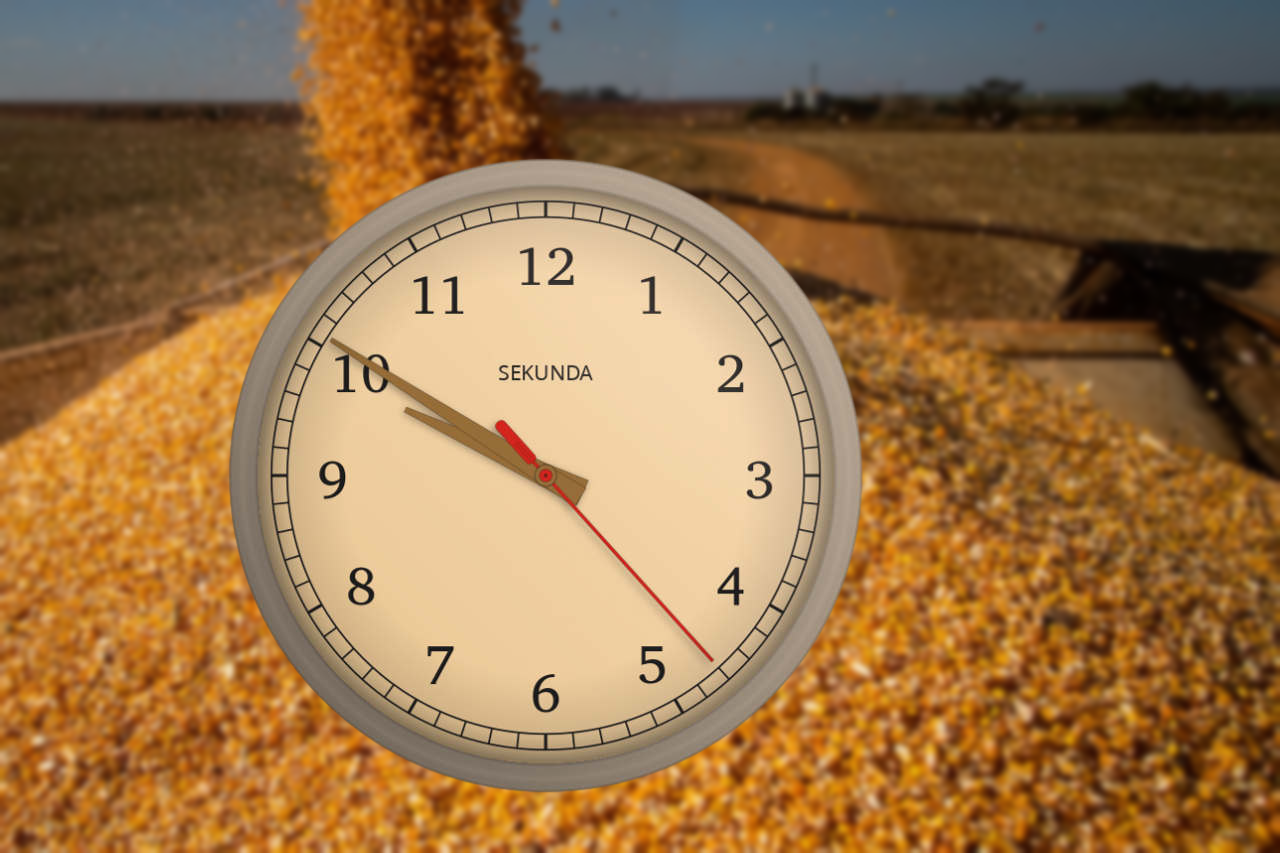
9:50:23
